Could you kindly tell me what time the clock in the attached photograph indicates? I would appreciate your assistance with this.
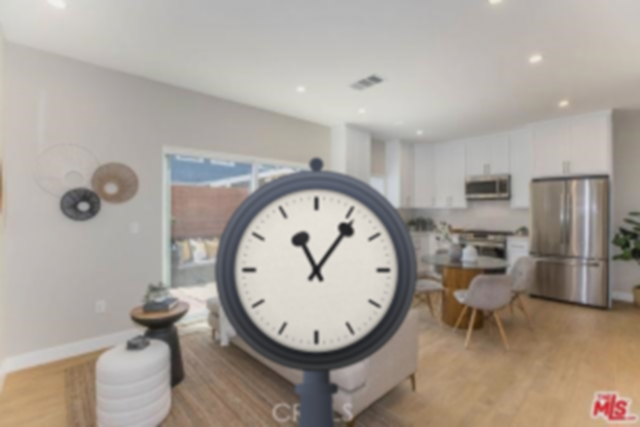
11:06
